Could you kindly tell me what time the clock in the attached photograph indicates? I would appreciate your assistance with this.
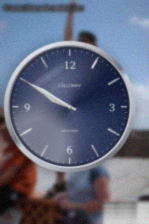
9:50
